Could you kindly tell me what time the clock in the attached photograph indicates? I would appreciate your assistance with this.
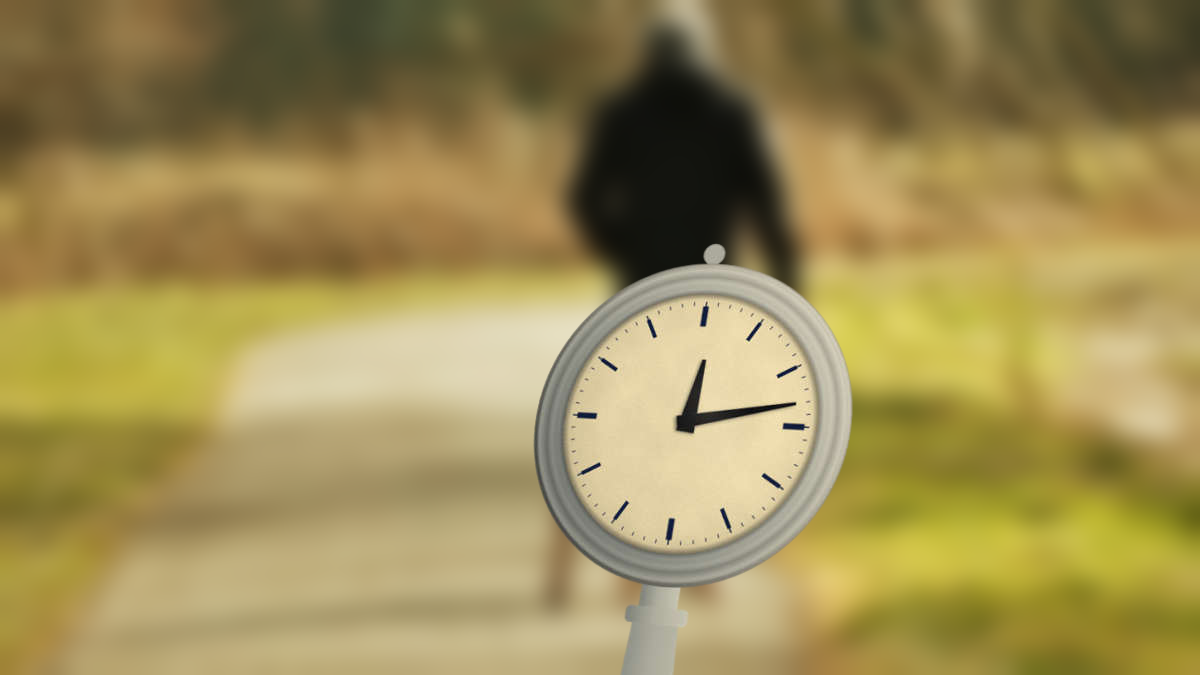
12:13
